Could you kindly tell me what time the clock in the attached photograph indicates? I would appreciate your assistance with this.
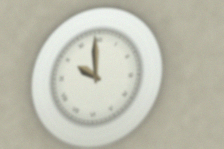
9:59
